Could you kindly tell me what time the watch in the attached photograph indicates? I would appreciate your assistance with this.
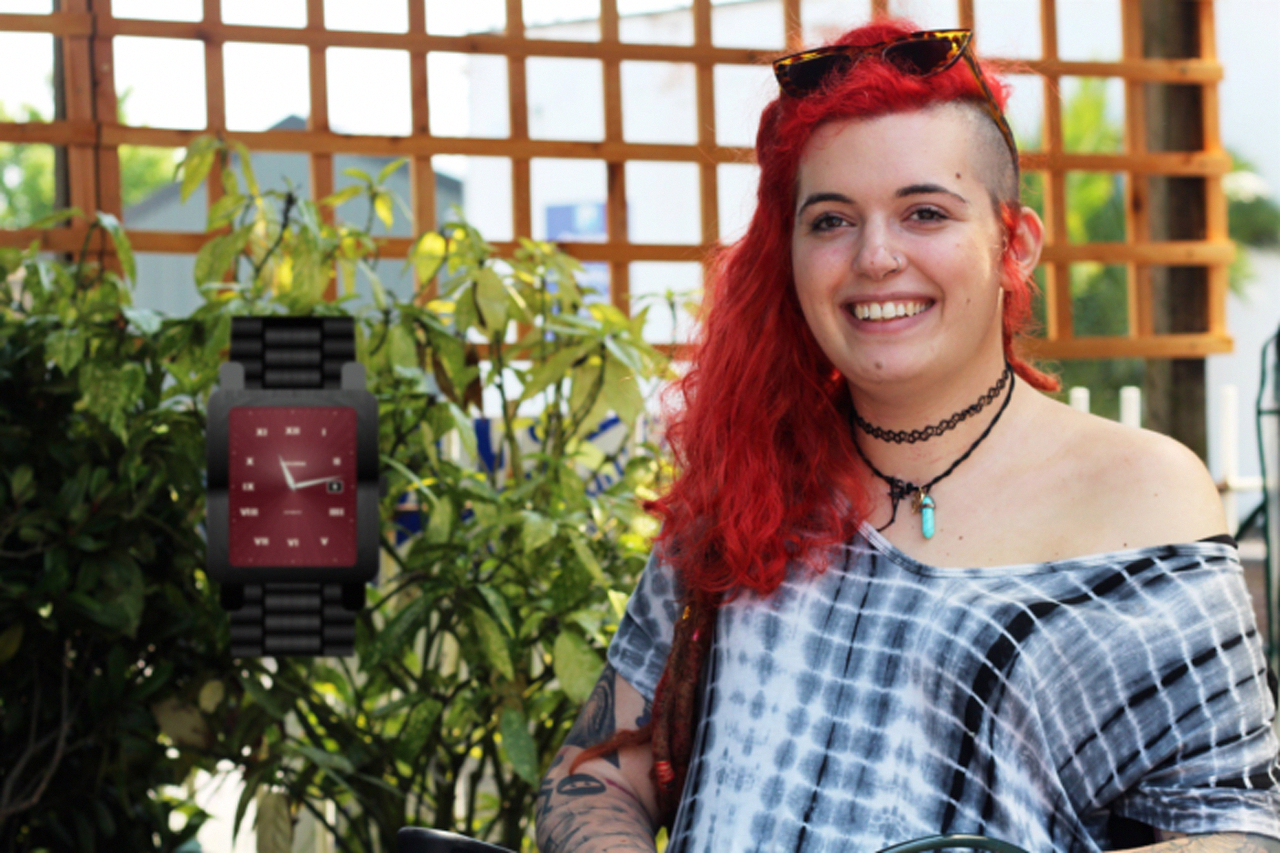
11:13
